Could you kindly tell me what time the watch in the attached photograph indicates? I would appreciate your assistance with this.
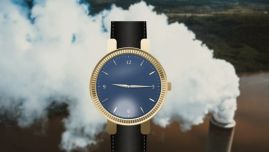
9:15
